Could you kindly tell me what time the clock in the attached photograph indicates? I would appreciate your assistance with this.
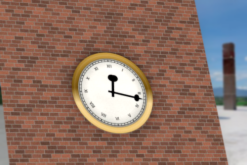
12:17
